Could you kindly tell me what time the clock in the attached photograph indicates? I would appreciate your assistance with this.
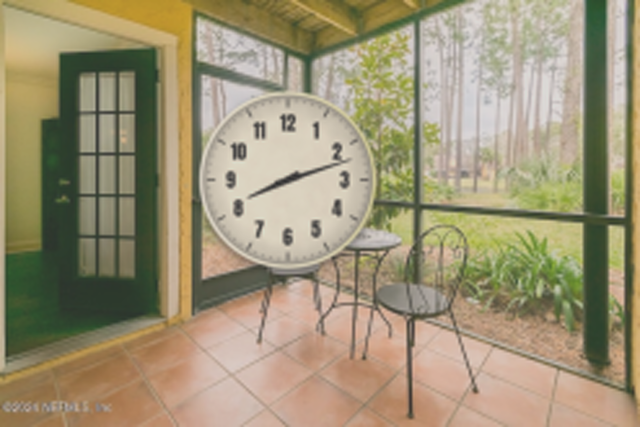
8:12
